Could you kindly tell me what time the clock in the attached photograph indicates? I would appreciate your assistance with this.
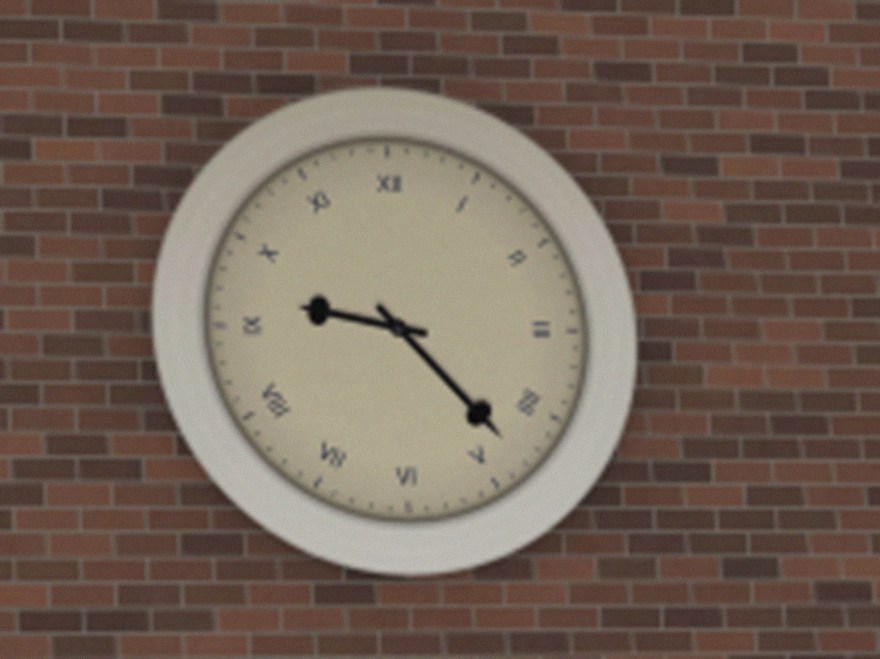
9:23
